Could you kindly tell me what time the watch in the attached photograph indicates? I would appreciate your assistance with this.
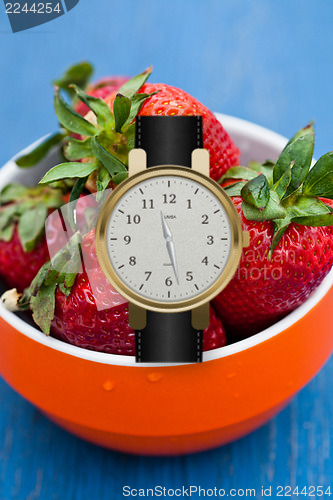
11:28
